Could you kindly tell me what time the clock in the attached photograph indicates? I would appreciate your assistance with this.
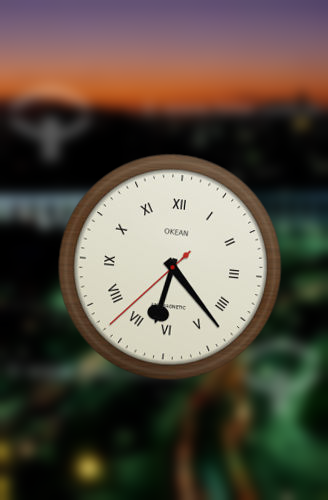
6:22:37
